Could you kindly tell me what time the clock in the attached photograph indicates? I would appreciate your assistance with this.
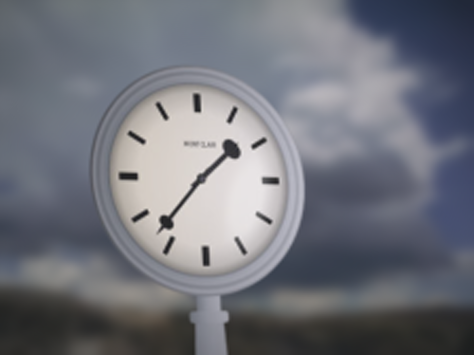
1:37
